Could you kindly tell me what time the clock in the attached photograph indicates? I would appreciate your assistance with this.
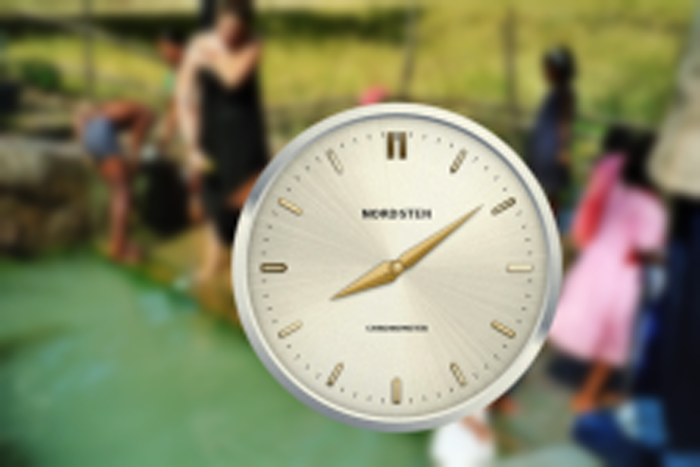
8:09
